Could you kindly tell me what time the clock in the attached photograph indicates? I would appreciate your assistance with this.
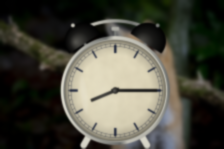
8:15
